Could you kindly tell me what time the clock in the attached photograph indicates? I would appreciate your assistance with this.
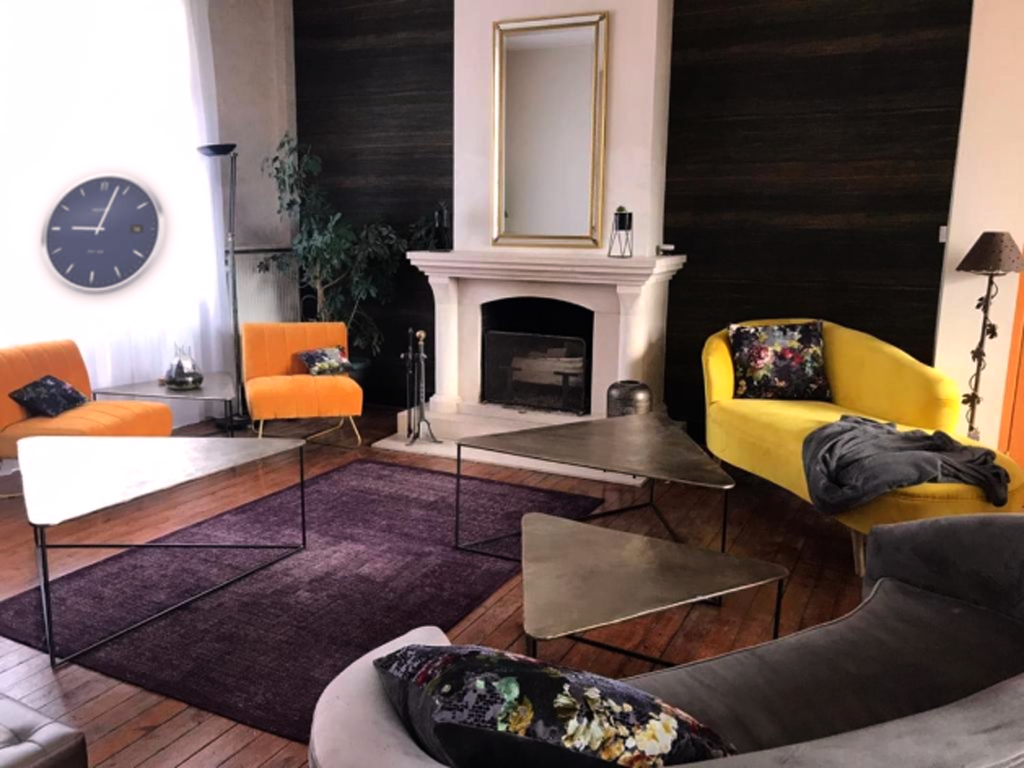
9:03
